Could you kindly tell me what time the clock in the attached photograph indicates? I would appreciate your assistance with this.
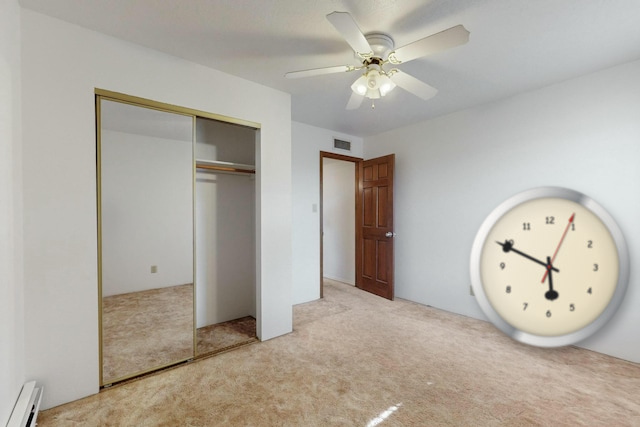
5:49:04
